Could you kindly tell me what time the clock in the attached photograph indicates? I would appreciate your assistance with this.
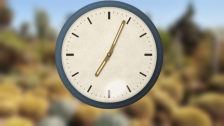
7:04
